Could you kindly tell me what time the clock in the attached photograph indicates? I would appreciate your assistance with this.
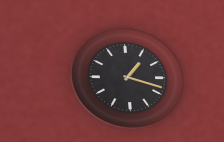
1:18
